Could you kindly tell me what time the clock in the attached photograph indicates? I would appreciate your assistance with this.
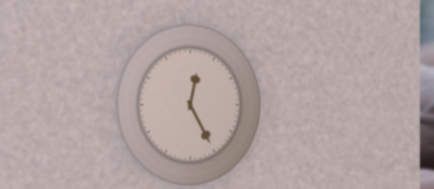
12:25
